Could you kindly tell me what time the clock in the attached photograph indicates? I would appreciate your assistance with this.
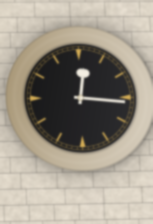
12:16
